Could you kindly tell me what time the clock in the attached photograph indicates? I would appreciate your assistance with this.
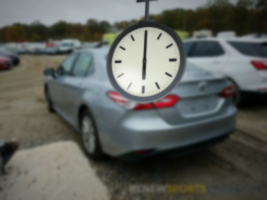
6:00
